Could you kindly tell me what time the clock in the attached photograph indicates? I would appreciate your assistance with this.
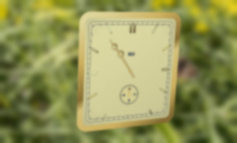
10:54
